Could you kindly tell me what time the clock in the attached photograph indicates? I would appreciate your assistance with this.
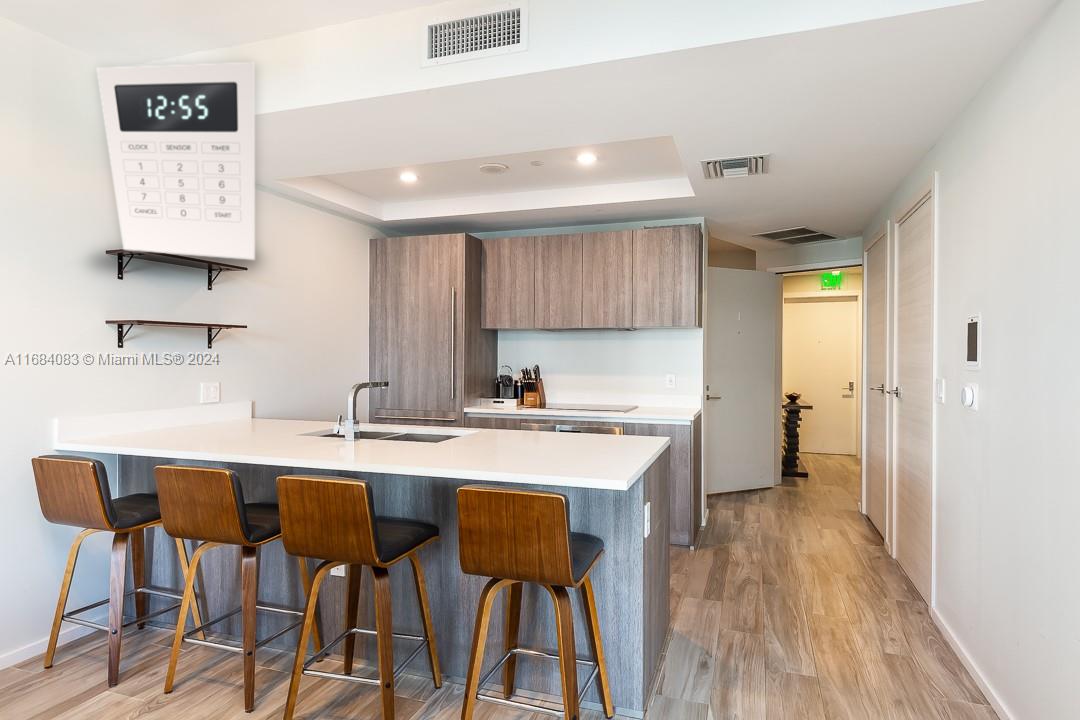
12:55
